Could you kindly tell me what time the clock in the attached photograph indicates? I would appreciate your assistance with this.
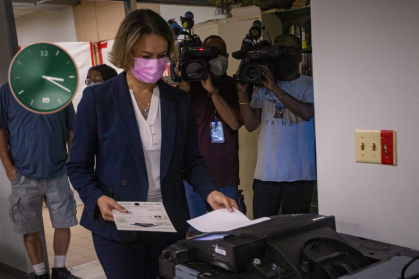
3:20
